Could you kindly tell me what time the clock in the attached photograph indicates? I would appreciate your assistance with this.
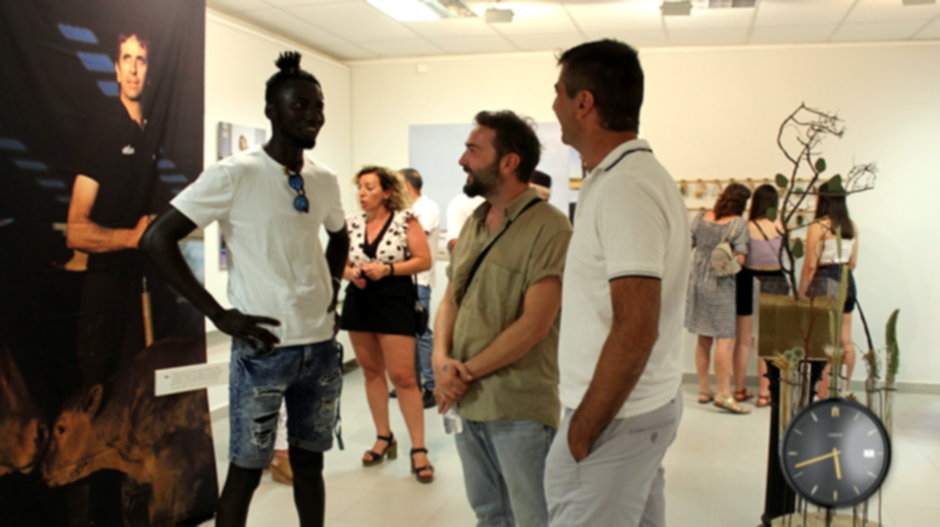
5:42
